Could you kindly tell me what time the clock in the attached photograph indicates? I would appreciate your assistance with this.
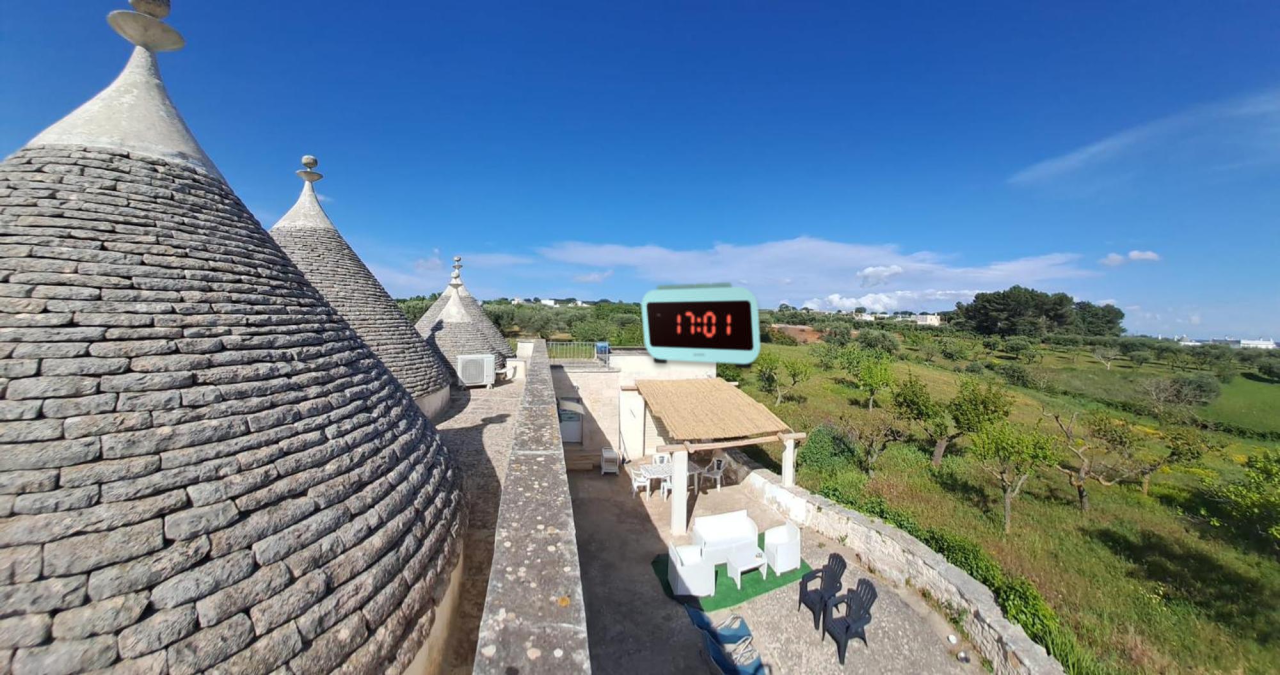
17:01
